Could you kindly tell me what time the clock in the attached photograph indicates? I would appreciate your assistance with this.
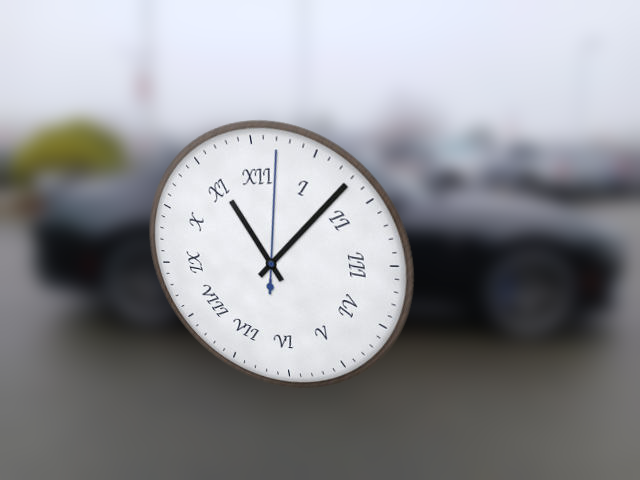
11:08:02
